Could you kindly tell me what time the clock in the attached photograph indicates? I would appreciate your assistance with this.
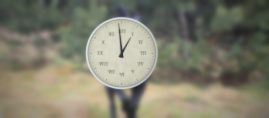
12:59
